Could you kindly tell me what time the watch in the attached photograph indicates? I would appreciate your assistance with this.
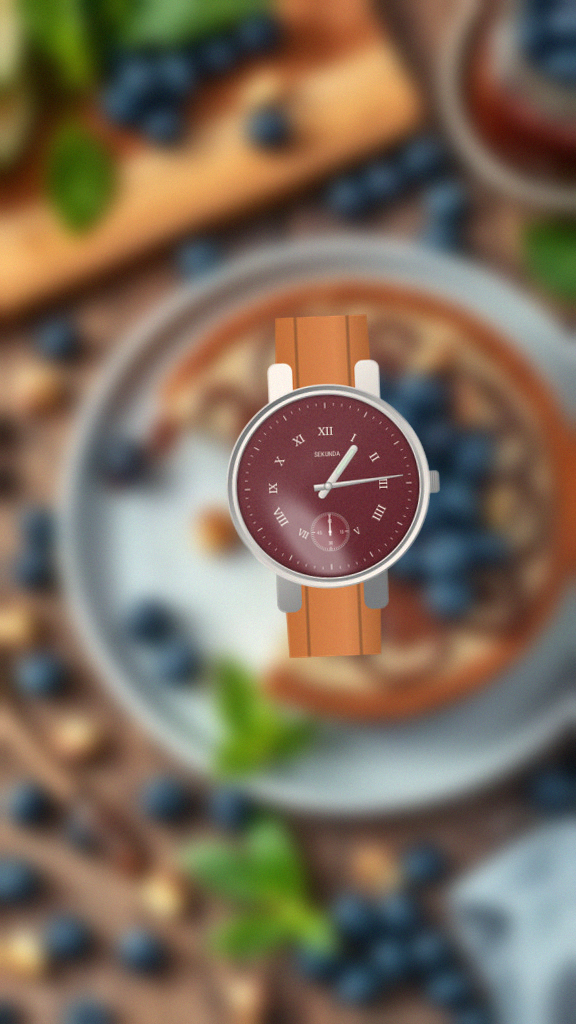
1:14
